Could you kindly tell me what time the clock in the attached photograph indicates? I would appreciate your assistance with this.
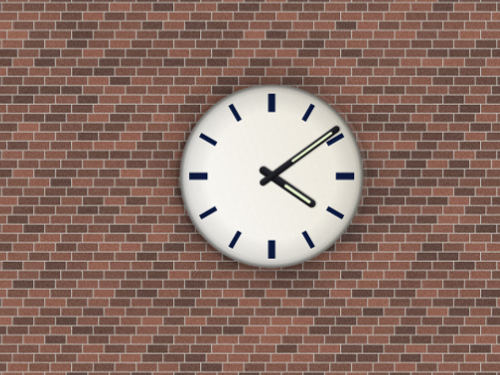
4:09
